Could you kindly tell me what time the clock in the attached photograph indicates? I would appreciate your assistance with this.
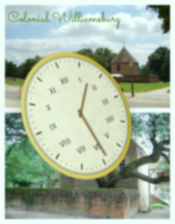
1:29
